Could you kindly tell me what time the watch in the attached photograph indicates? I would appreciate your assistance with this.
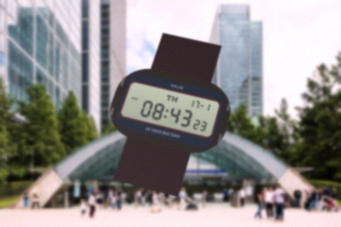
8:43:23
